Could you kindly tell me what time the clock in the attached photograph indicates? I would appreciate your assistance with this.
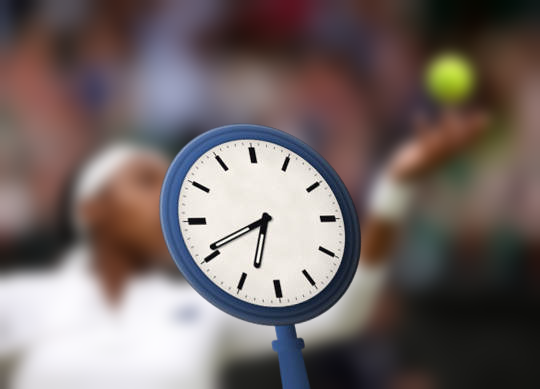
6:41
